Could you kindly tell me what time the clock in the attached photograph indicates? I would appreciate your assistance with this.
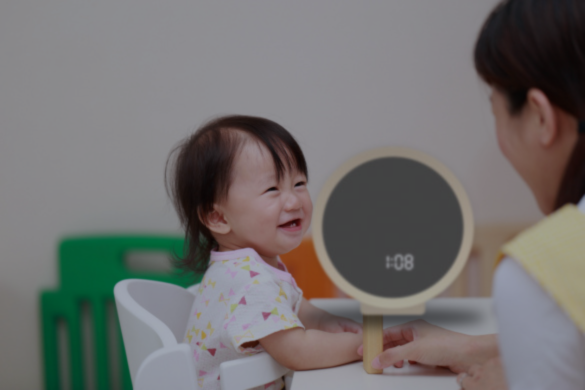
1:08
